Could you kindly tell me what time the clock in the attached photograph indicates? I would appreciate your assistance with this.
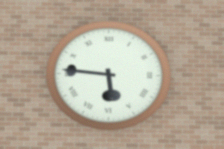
5:46
